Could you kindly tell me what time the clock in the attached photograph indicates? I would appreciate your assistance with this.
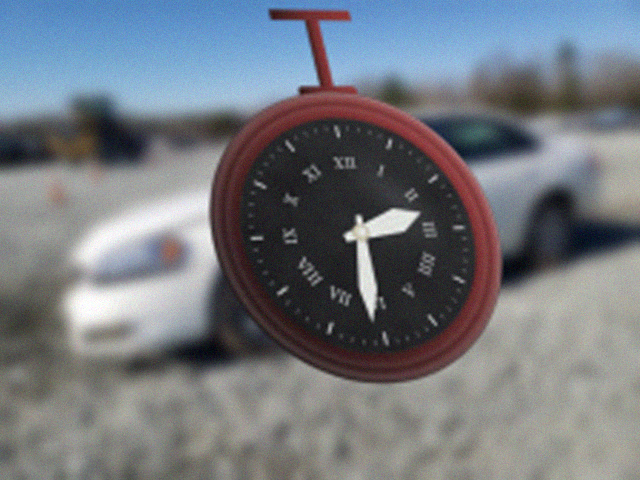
2:31
